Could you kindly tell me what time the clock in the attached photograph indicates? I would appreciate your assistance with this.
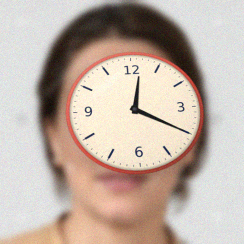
12:20
